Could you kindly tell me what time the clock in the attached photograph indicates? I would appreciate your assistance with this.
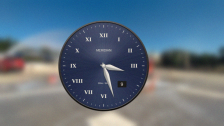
3:27
